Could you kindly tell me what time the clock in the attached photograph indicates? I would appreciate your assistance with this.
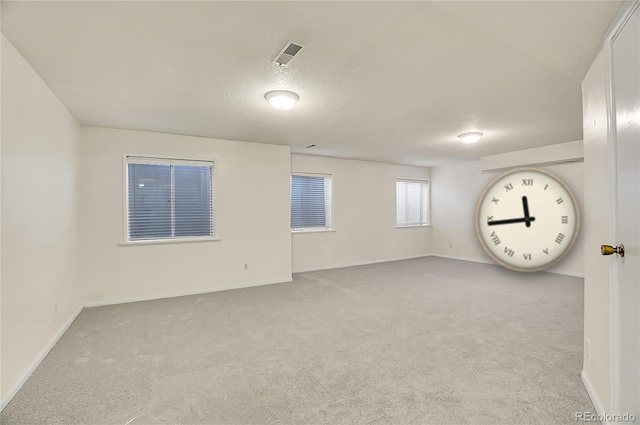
11:44
